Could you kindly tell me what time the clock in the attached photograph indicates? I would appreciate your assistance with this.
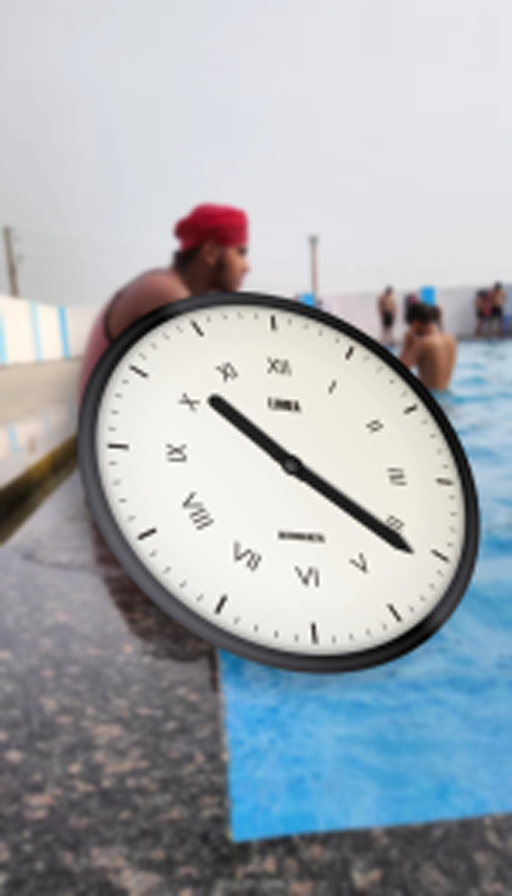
10:21
